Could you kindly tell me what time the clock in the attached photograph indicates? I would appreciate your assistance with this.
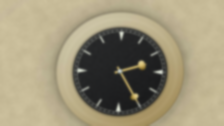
2:25
